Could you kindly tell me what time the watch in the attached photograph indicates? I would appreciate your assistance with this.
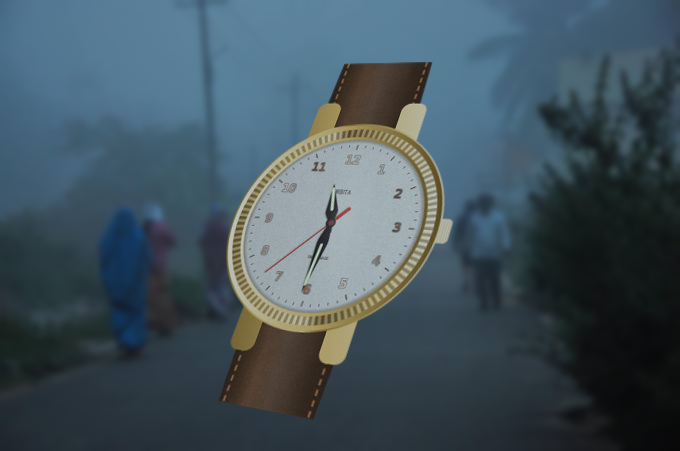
11:30:37
